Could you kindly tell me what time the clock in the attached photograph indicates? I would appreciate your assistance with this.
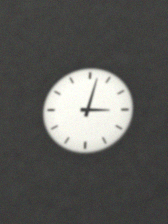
3:02
